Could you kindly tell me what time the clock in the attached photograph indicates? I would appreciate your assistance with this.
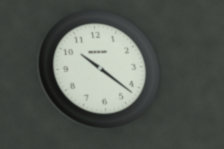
10:22
